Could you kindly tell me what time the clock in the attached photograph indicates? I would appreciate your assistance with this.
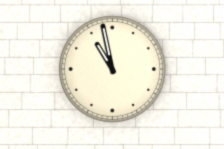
10:58
